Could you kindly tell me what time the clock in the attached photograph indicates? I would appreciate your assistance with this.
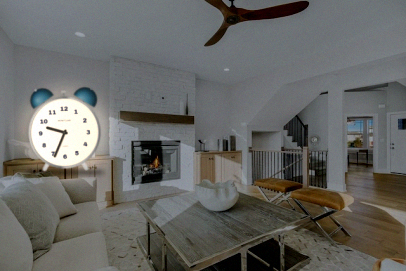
9:34
